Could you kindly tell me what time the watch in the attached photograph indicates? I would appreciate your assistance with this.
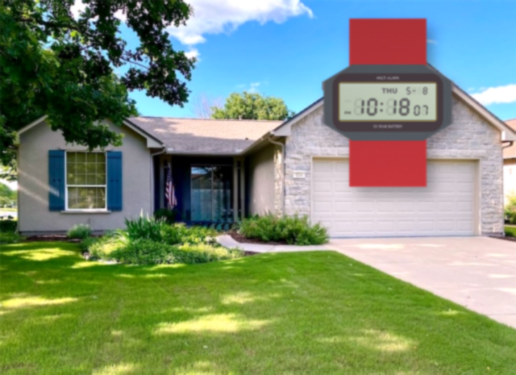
10:18:07
